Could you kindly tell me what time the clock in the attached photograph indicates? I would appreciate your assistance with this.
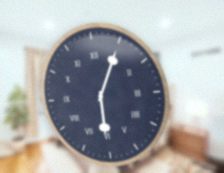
6:05
